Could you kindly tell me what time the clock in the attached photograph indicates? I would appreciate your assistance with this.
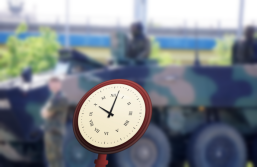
10:02
